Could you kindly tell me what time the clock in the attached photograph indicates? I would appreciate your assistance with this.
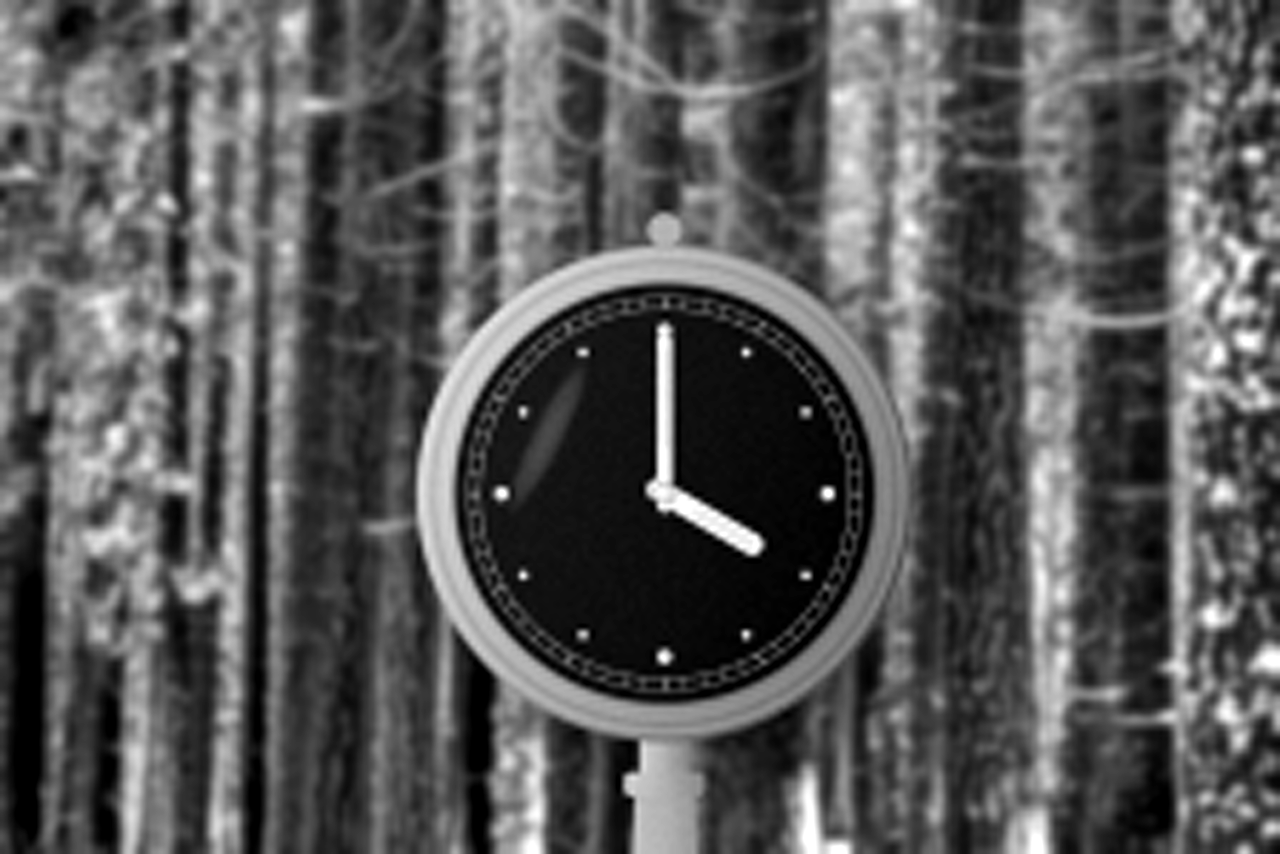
4:00
